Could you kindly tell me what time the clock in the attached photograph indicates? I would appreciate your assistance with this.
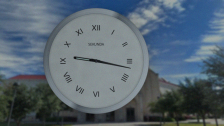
9:17
